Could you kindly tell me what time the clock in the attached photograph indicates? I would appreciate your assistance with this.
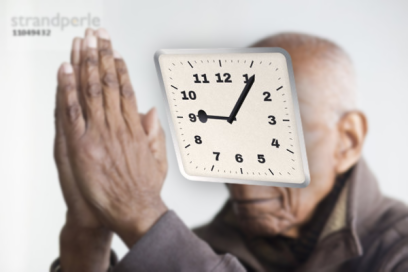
9:06
